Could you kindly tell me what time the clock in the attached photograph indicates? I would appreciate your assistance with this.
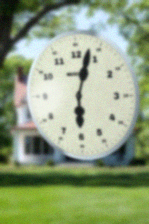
6:03
